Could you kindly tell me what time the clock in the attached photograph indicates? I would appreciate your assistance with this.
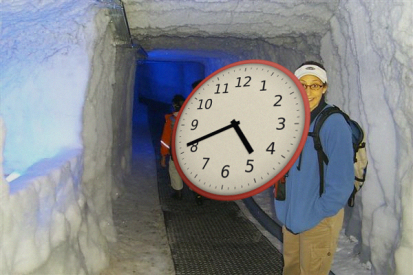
4:41
